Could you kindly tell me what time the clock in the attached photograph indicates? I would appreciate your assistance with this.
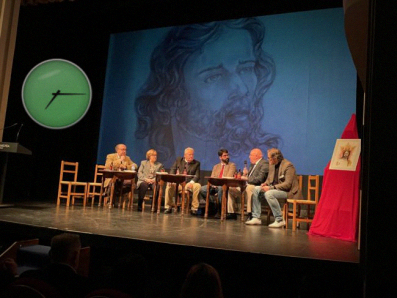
7:15
